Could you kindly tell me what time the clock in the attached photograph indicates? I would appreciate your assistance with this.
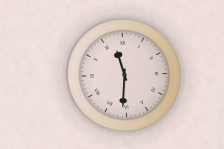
11:31
